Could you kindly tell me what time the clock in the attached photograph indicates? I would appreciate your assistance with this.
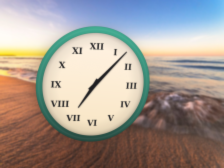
7:07
